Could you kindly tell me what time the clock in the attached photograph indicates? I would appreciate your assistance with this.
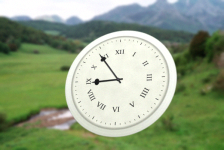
8:54
